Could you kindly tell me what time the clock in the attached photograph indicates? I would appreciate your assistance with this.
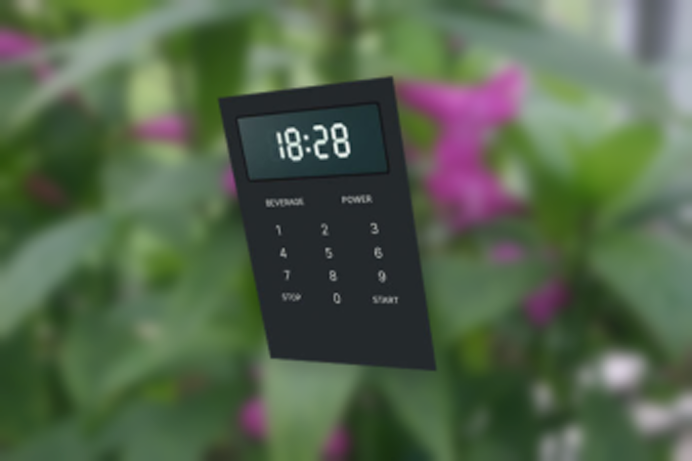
18:28
